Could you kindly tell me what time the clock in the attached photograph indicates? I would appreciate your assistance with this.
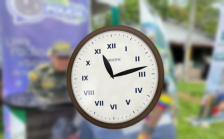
11:13
